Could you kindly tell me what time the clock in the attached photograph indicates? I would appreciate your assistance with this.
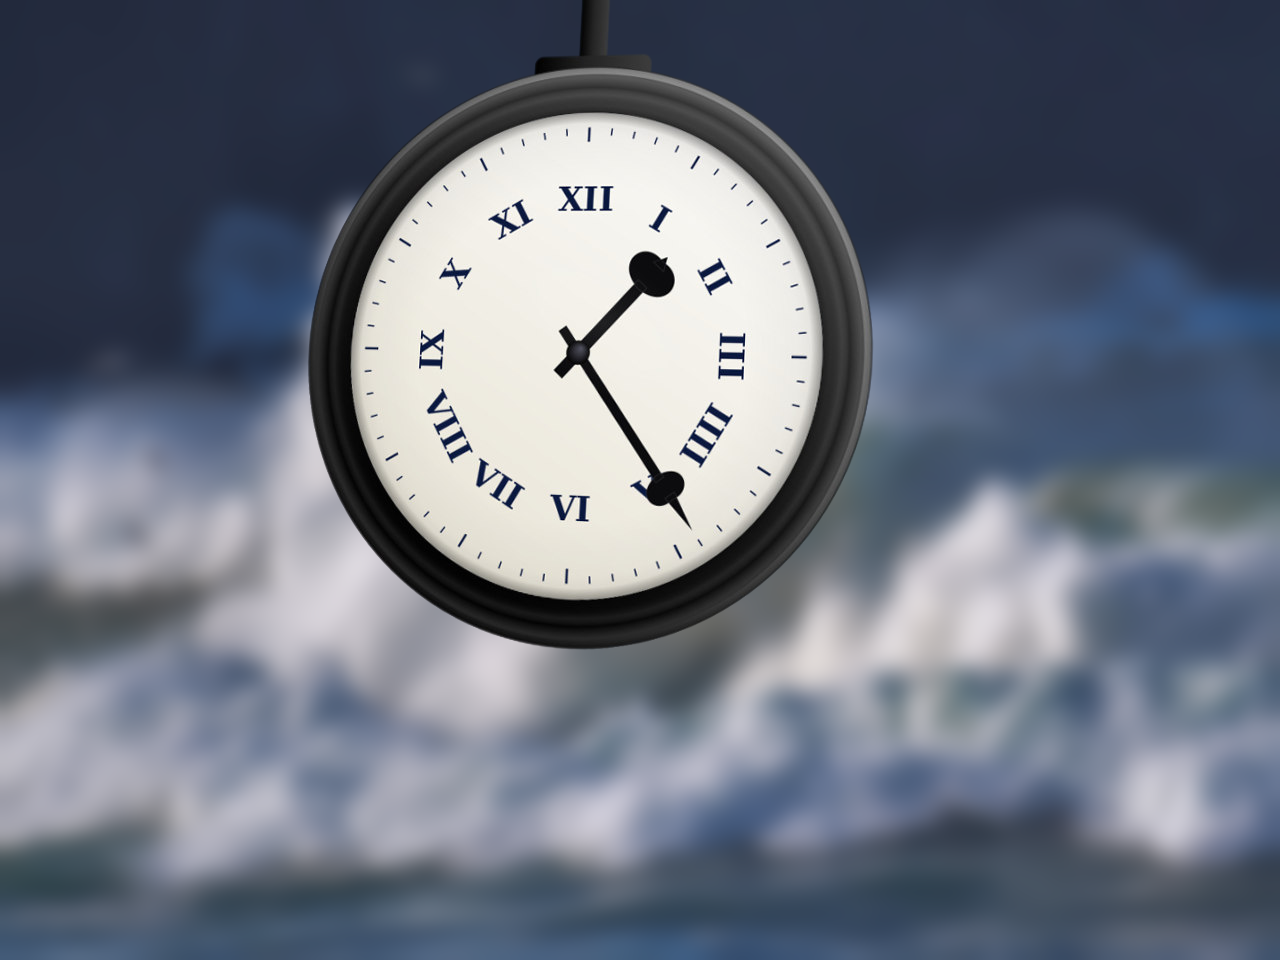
1:24
